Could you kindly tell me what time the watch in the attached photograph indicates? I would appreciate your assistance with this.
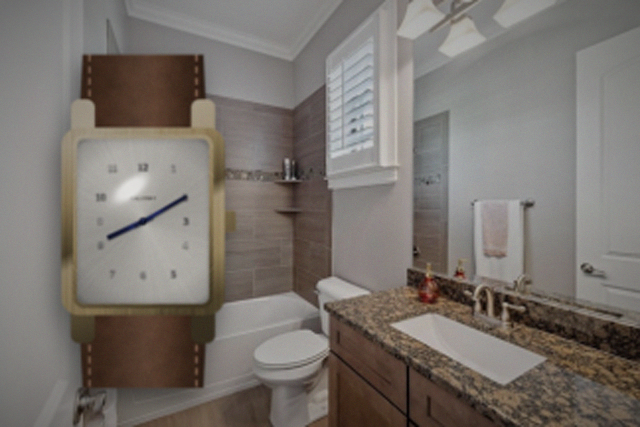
8:10
